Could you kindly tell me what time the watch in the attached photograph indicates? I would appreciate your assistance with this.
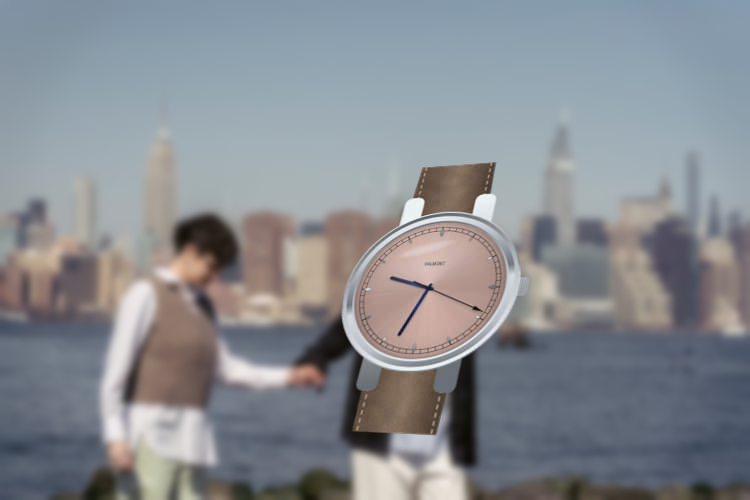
9:33:19
